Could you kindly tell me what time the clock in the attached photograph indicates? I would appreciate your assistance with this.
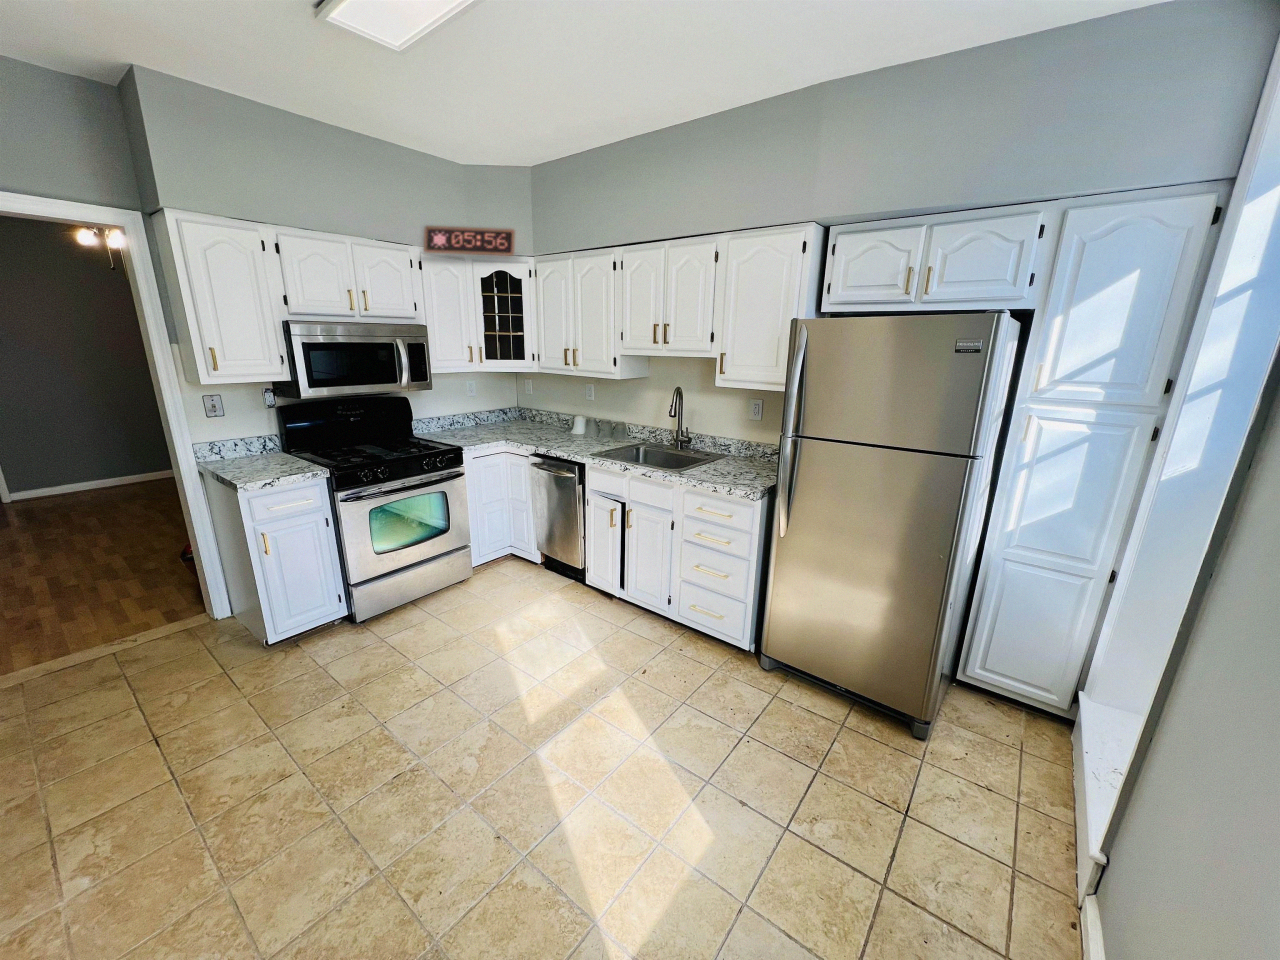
5:56
